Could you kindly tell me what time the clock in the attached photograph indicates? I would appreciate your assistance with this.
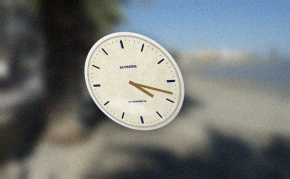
4:18
